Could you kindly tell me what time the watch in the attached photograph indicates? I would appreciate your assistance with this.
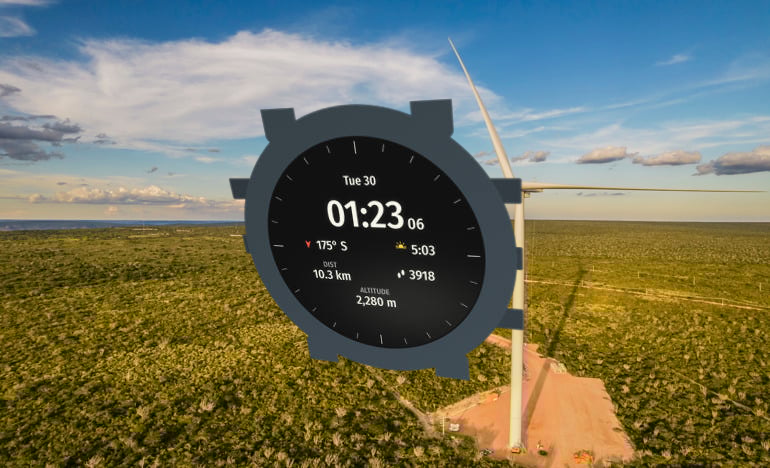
1:23:06
